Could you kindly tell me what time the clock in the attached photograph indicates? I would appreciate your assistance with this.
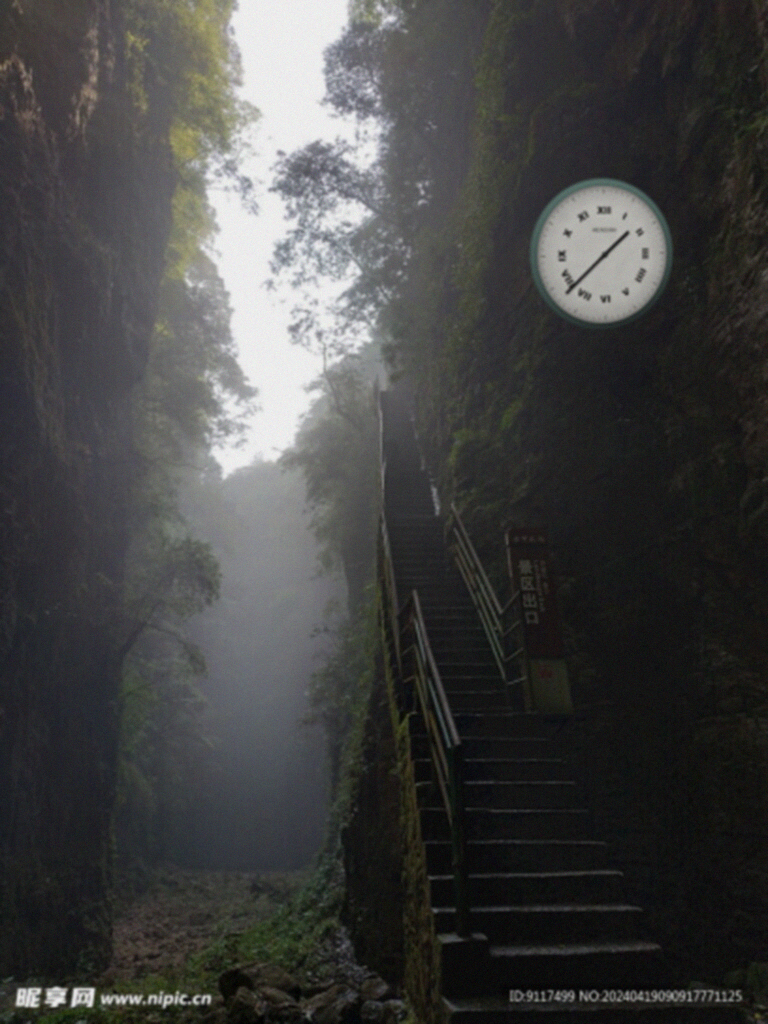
1:38
